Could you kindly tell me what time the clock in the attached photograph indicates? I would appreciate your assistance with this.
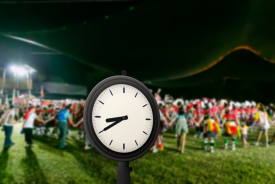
8:40
